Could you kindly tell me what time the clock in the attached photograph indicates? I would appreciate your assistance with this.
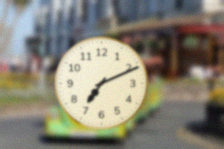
7:11
